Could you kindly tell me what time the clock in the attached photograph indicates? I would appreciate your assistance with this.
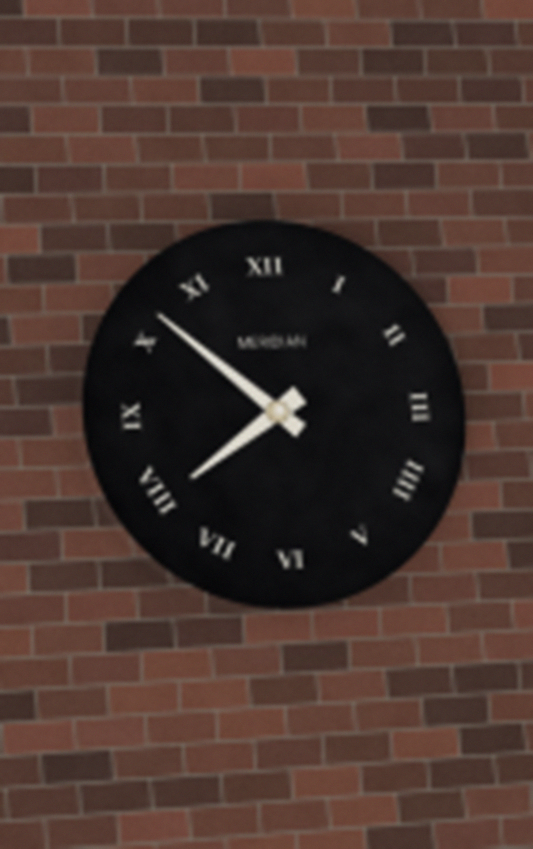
7:52
